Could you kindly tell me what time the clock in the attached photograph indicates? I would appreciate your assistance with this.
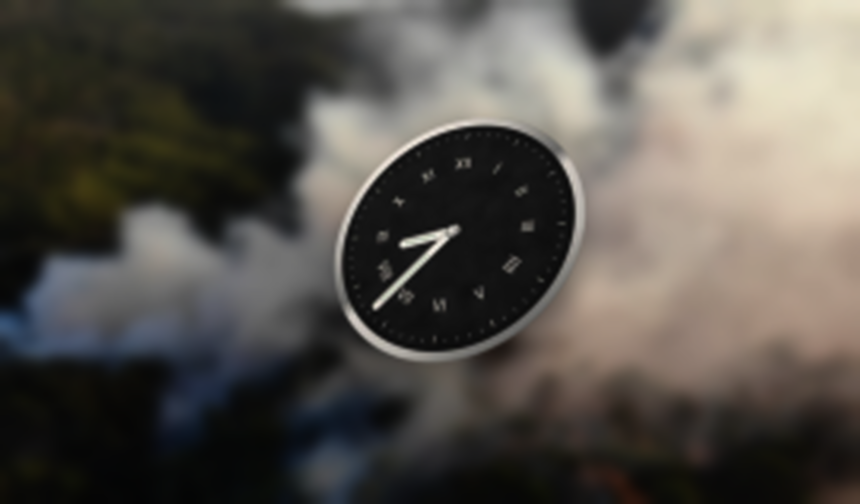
8:37
